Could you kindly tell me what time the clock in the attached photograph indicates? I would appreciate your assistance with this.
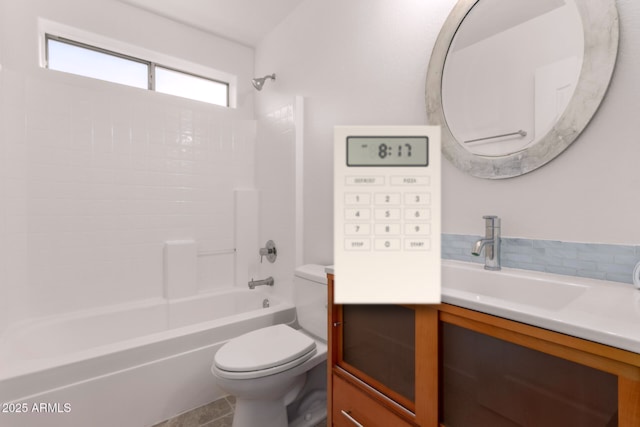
8:17
